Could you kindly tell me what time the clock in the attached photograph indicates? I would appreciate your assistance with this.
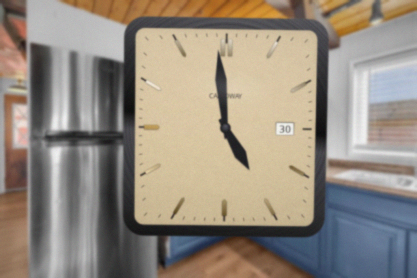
4:59
